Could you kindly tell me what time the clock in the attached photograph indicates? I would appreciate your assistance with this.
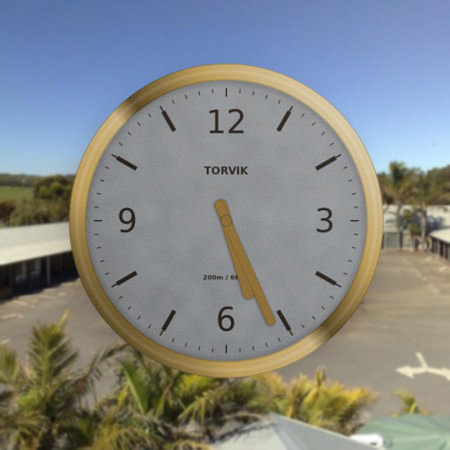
5:26
